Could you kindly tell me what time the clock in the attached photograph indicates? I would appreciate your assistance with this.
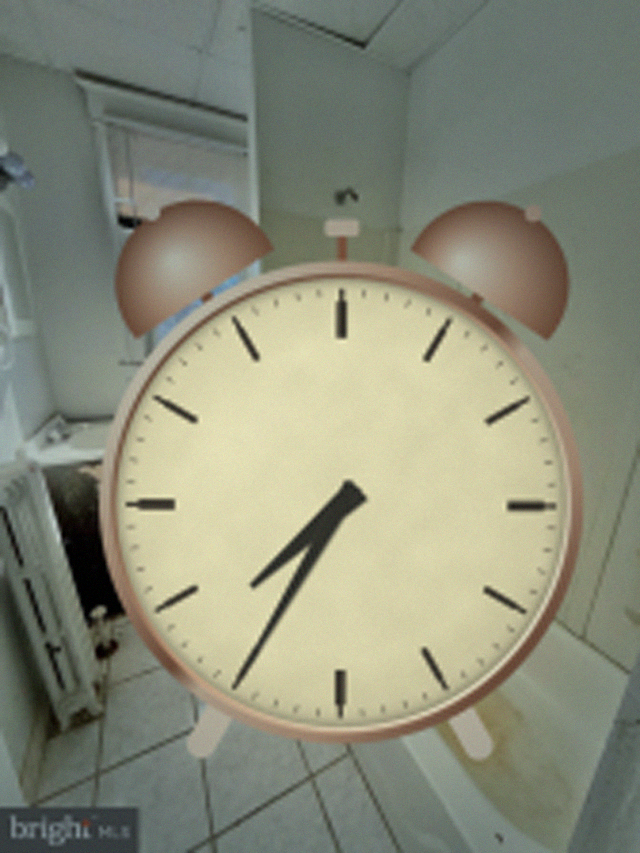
7:35
